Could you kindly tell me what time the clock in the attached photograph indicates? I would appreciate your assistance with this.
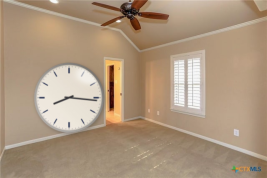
8:16
